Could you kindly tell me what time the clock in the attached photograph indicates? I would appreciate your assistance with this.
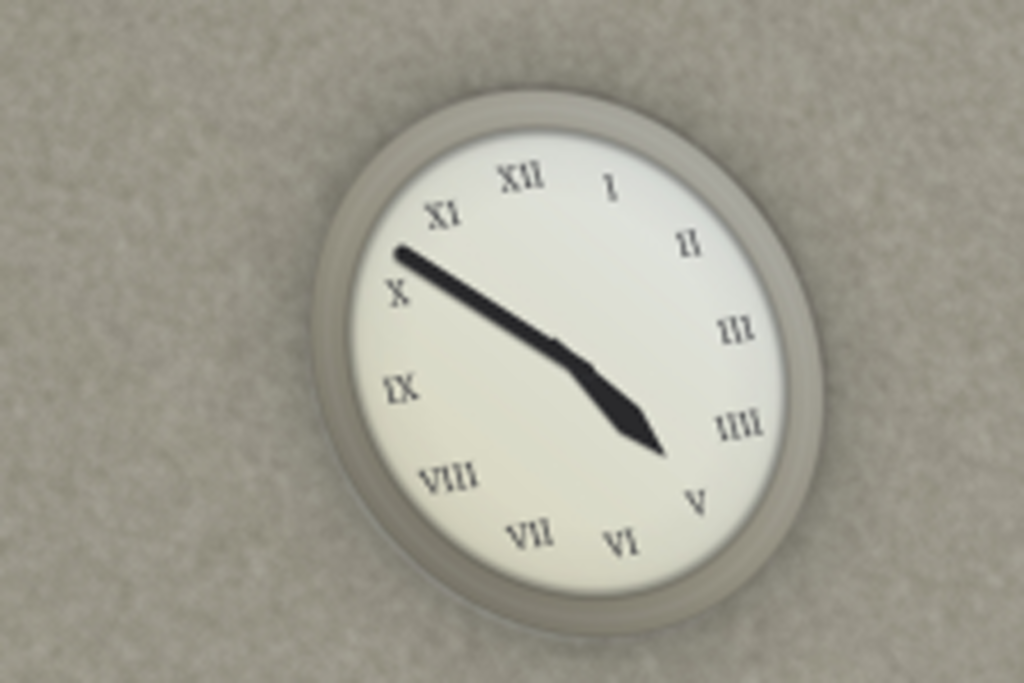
4:52
